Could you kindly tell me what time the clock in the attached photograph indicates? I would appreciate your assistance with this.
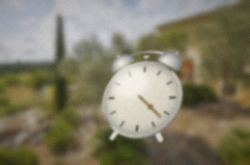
4:22
